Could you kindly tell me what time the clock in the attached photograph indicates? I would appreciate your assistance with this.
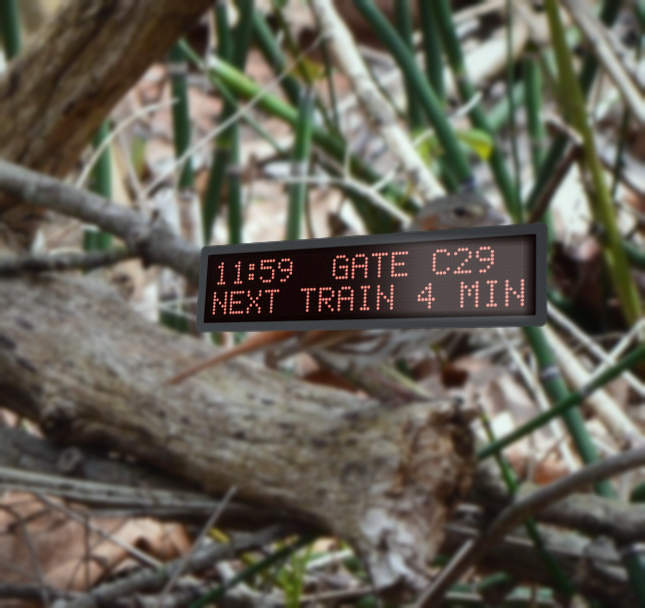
11:59
